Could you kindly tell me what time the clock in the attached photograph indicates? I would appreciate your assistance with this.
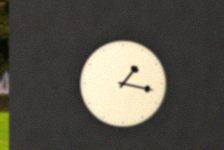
1:17
